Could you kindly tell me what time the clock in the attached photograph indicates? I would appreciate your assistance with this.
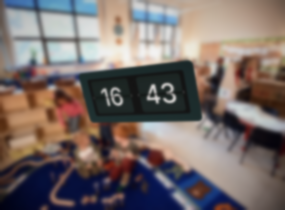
16:43
